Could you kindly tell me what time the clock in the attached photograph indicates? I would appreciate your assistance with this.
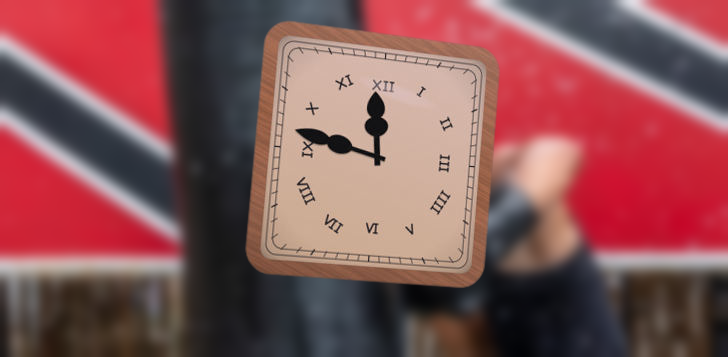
11:47
